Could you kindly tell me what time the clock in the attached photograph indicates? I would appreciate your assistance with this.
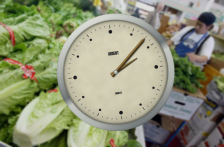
2:08
